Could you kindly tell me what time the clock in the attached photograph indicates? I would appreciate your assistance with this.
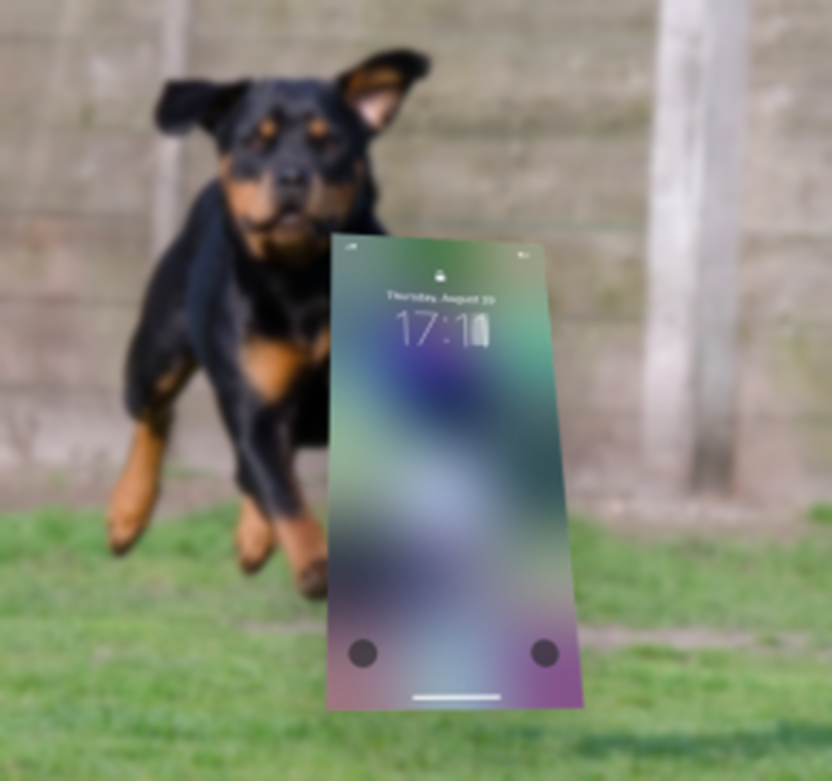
17:11
